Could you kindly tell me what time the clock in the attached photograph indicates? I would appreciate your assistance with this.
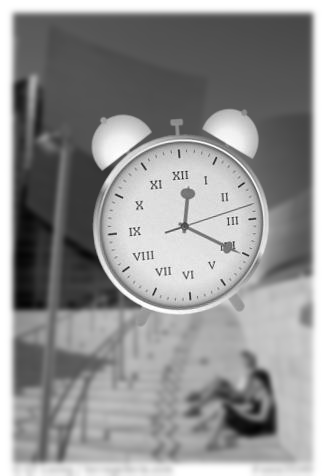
12:20:13
